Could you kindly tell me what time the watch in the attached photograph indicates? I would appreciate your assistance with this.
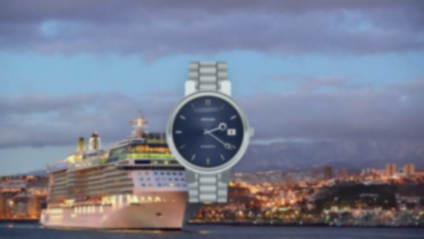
2:21
